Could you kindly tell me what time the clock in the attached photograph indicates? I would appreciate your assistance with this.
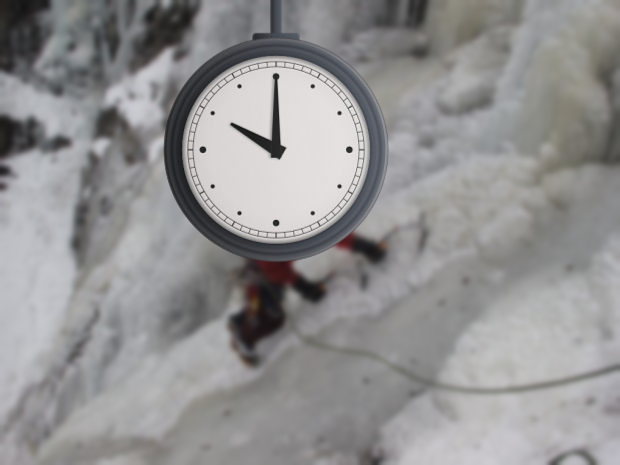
10:00
